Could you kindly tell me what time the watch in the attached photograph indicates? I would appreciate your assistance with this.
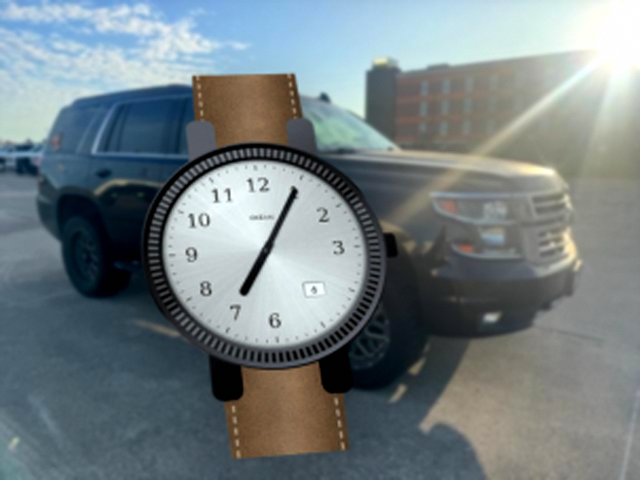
7:05
